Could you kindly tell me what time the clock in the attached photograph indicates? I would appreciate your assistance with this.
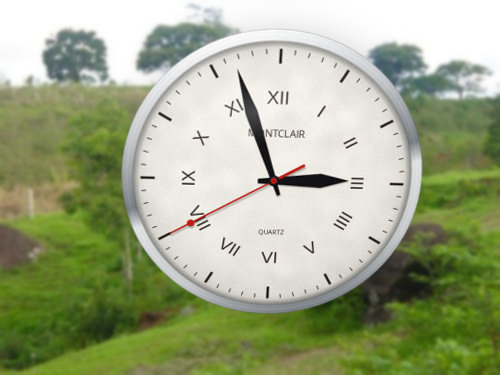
2:56:40
